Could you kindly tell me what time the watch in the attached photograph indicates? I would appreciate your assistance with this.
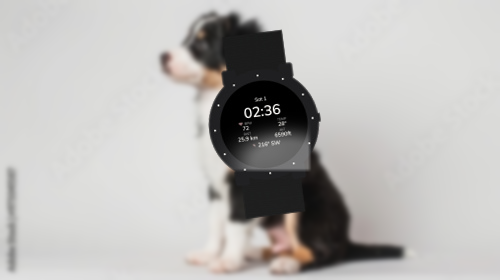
2:36
